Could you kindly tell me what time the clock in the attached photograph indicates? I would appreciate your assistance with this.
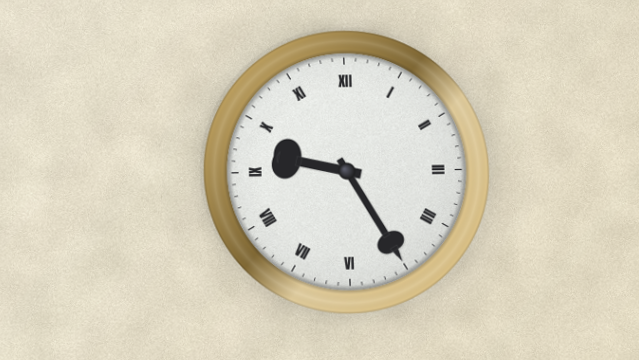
9:25
